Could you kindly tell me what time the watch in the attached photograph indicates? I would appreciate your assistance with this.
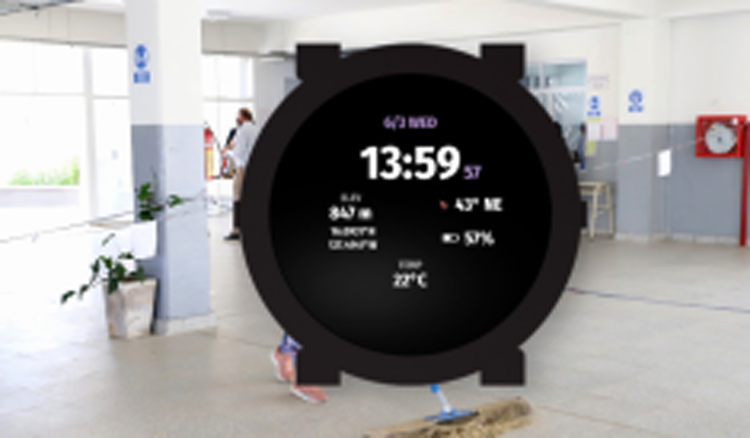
13:59
